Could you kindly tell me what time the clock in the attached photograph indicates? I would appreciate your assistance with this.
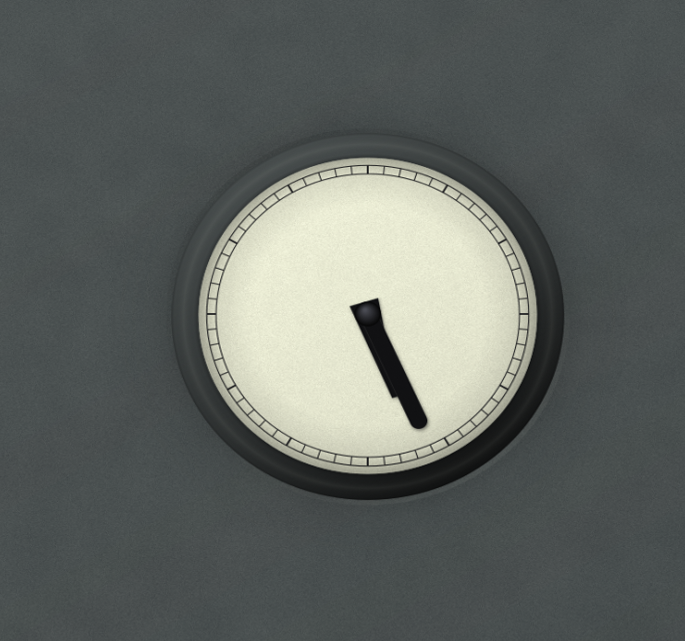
5:26
